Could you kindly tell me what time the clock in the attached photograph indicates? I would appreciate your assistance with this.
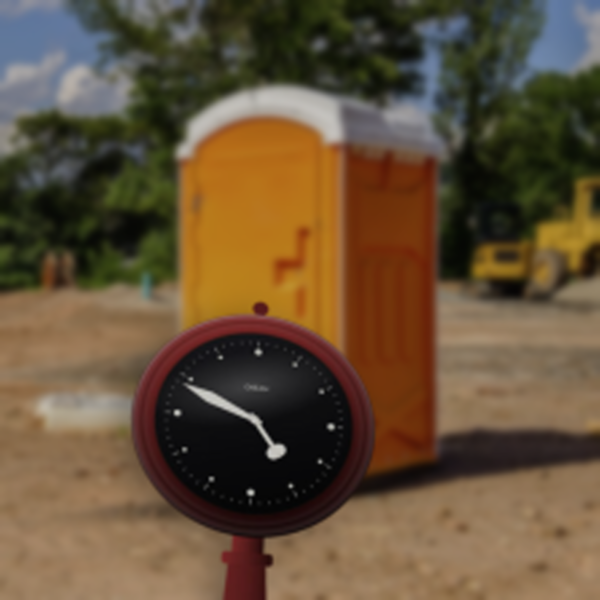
4:49
